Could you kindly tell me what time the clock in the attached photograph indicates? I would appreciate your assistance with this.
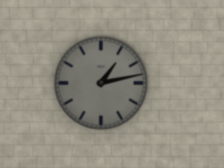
1:13
